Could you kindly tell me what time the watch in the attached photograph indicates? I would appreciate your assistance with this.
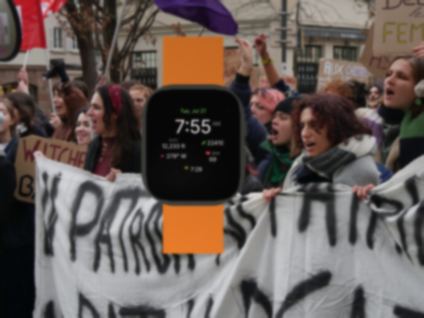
7:55
